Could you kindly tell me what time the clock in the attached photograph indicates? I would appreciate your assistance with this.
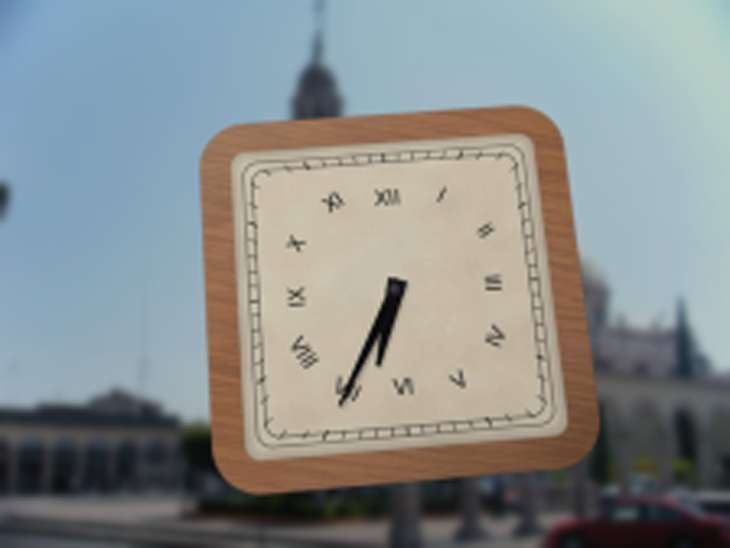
6:35
